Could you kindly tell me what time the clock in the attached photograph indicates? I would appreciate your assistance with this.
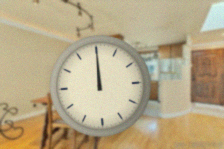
12:00
